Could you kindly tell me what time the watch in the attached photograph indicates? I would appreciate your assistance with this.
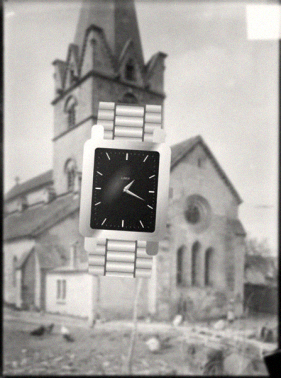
1:19
